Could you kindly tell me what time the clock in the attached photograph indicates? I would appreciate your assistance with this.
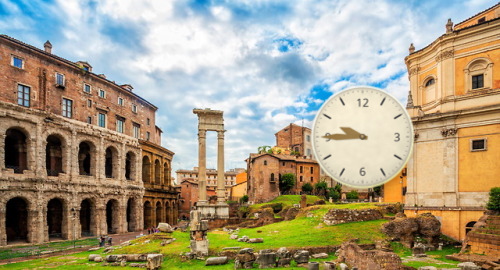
9:45
